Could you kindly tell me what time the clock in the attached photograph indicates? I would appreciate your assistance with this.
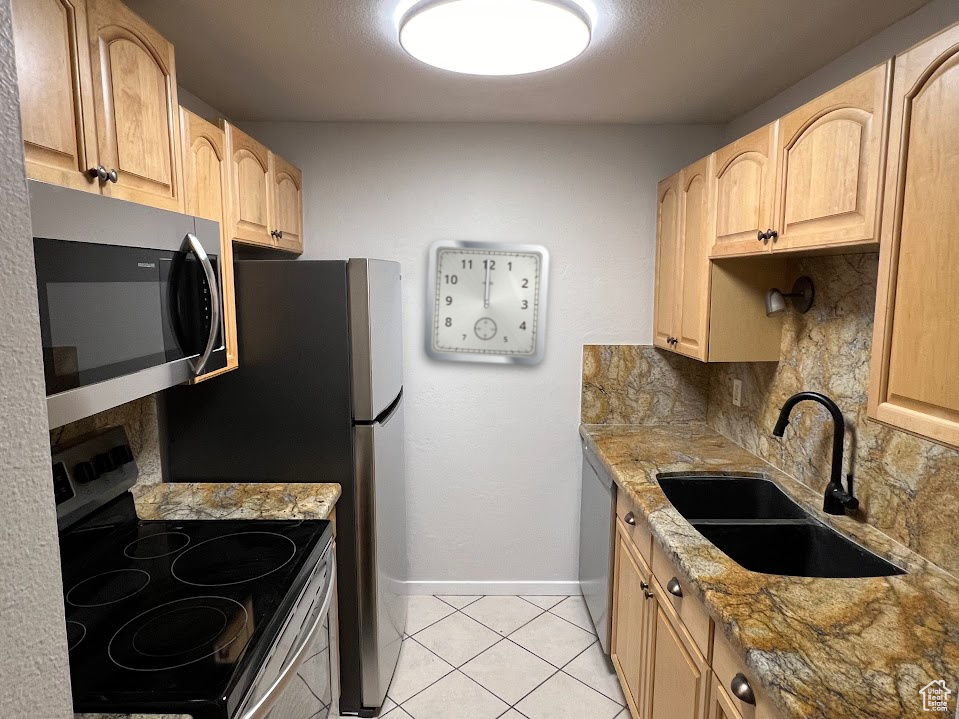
12:00
